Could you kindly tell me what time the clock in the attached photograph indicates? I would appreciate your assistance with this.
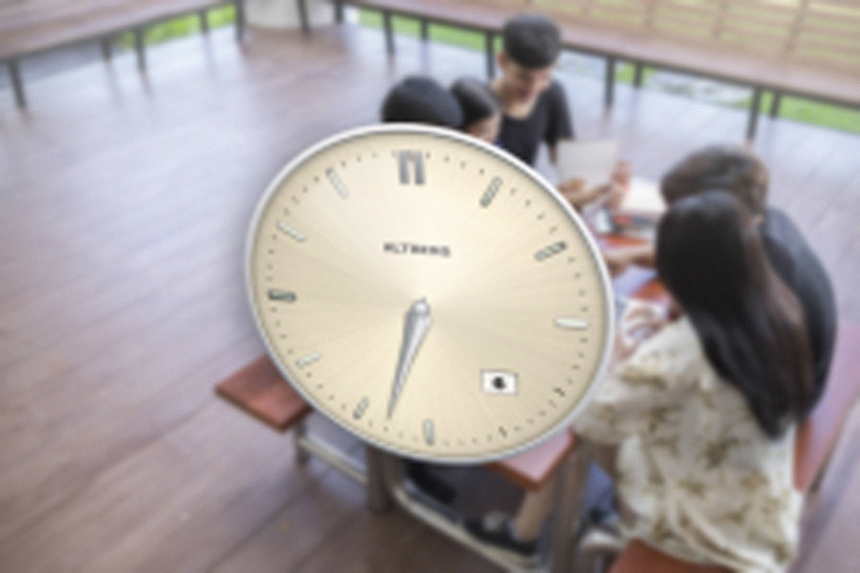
6:33
